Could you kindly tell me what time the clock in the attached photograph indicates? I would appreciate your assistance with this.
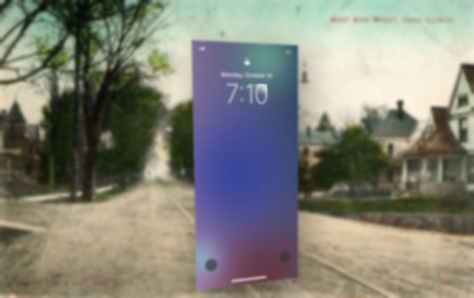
7:10
